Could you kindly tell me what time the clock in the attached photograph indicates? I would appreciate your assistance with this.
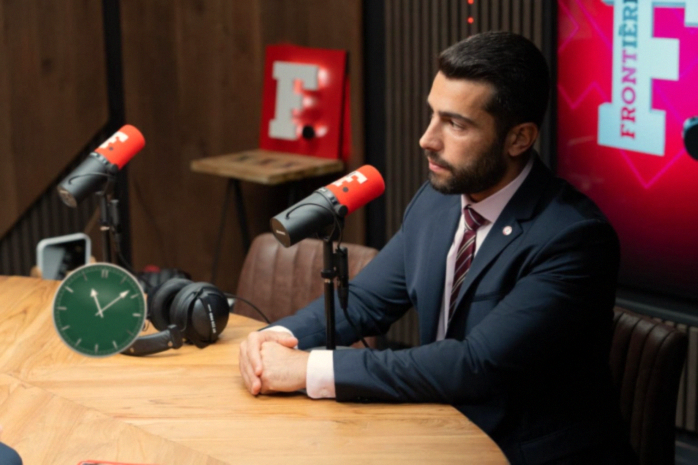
11:08
